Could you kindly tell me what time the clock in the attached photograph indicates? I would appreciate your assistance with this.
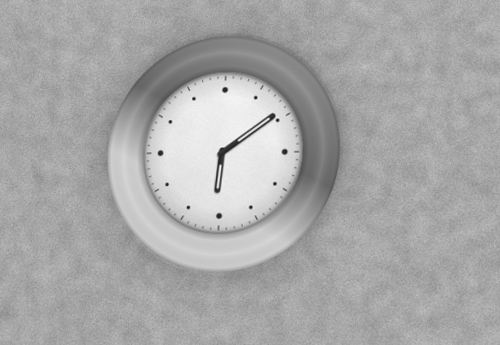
6:09
